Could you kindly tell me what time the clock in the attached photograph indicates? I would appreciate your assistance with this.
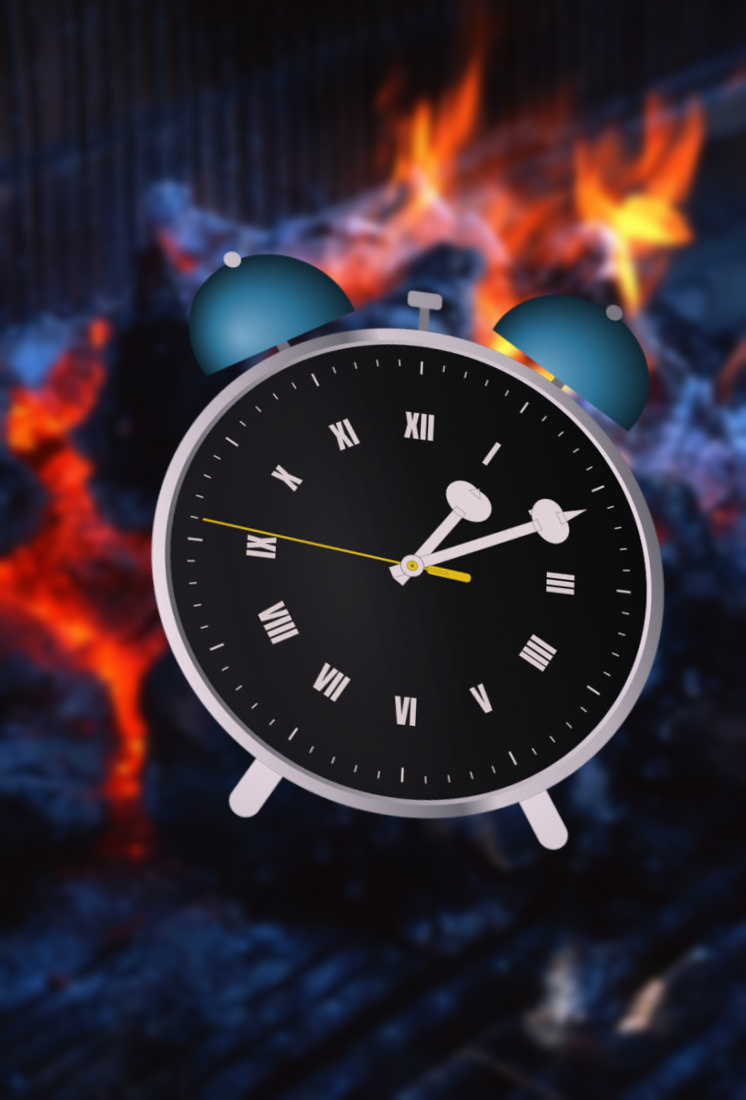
1:10:46
